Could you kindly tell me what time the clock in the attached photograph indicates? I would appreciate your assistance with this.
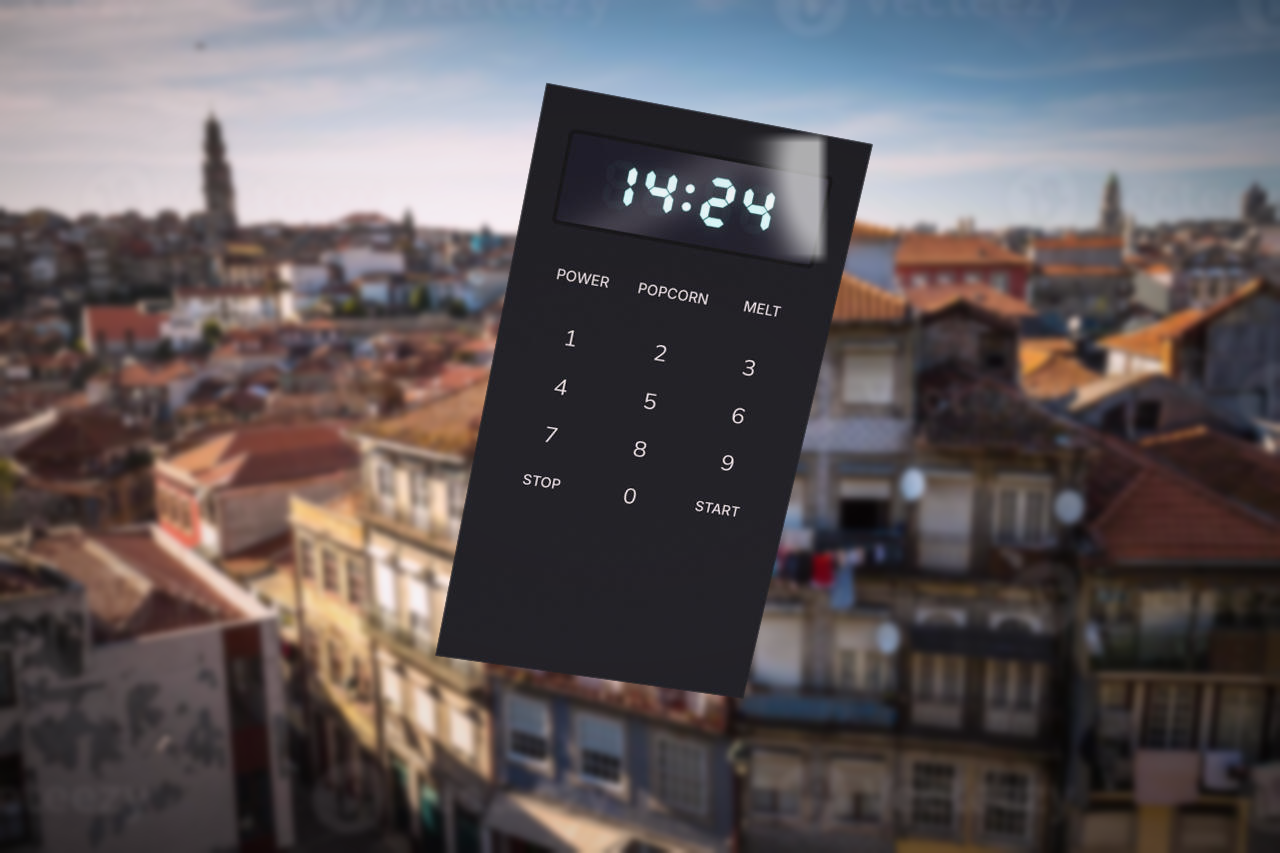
14:24
